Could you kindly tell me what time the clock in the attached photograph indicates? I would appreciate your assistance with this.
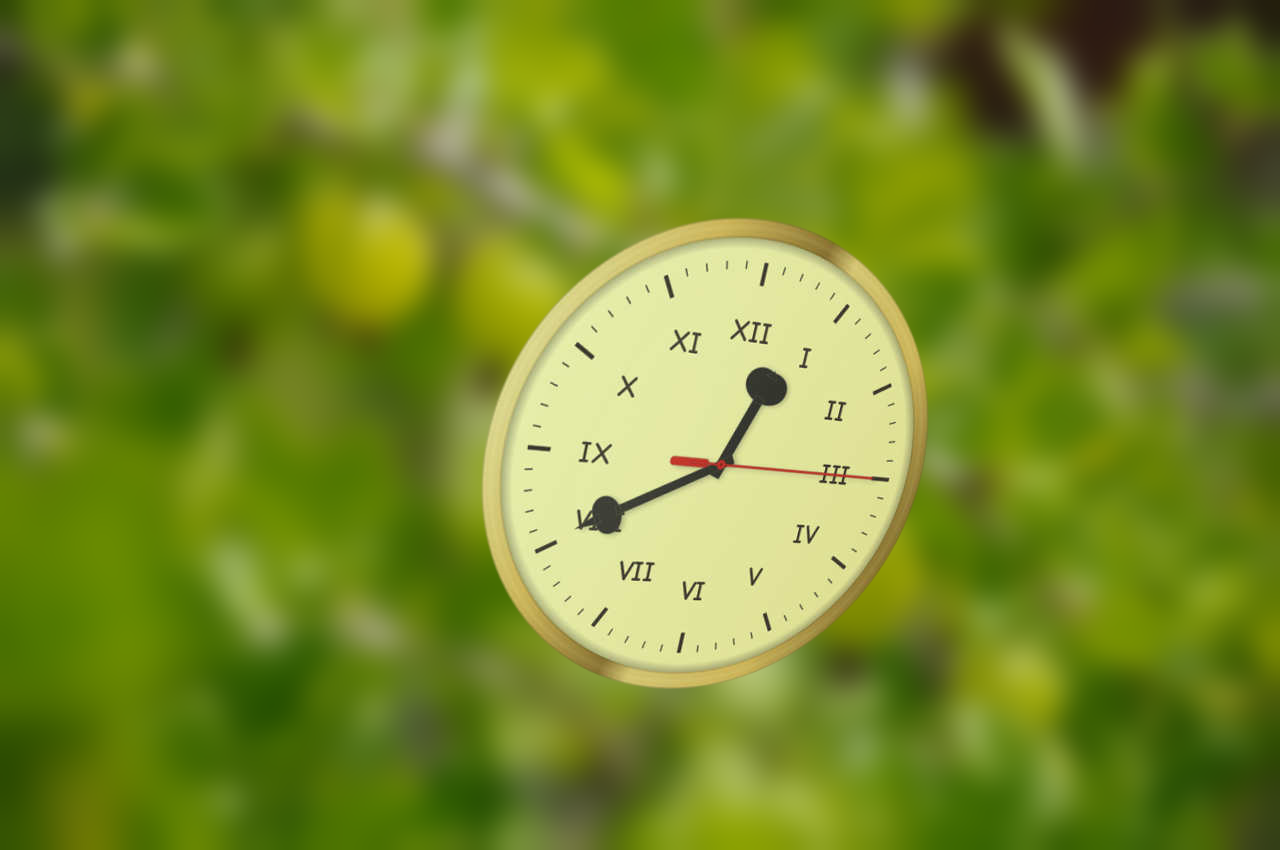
12:40:15
